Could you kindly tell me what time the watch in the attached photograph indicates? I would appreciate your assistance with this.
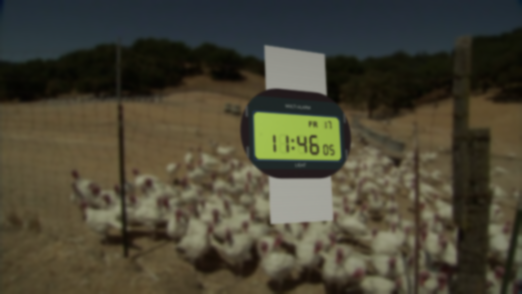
11:46
